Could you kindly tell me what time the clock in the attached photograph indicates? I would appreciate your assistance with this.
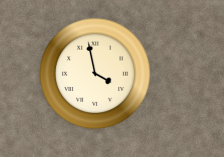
3:58
